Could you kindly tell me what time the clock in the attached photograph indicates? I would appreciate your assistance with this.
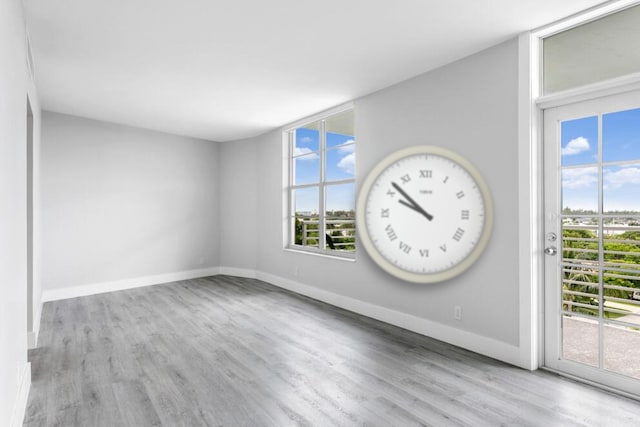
9:52
